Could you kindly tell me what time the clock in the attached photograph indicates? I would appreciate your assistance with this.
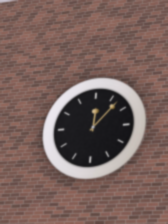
12:07
